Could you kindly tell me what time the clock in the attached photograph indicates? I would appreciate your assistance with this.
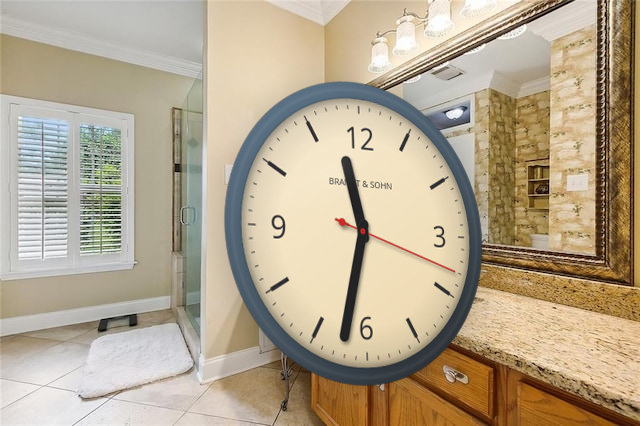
11:32:18
